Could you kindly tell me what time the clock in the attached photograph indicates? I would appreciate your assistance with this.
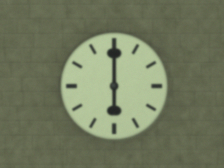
6:00
